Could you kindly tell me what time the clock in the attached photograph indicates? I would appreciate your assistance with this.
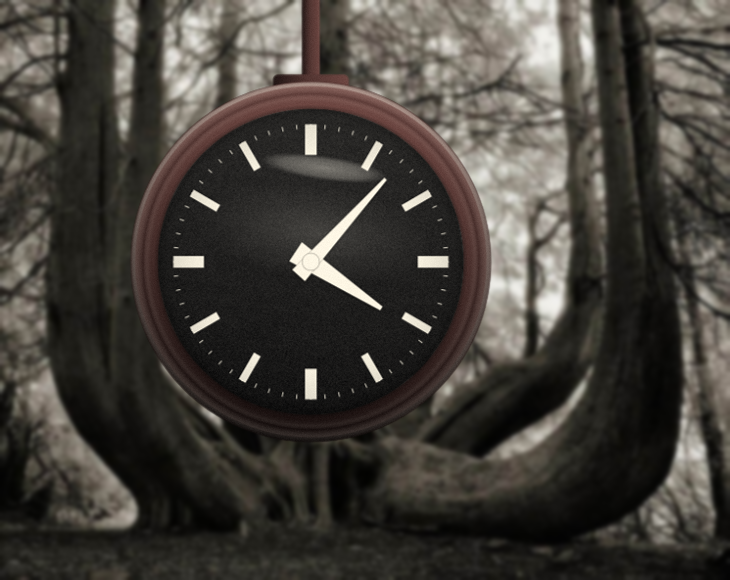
4:07
